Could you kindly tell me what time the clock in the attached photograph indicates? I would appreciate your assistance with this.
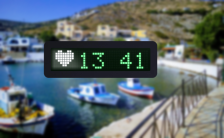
13:41
